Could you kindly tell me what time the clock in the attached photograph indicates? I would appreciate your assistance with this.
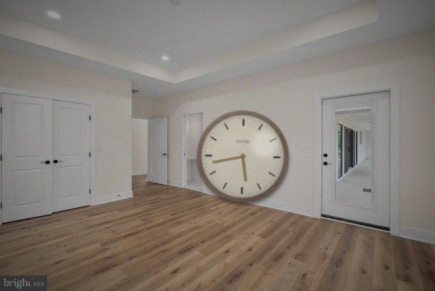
5:43
